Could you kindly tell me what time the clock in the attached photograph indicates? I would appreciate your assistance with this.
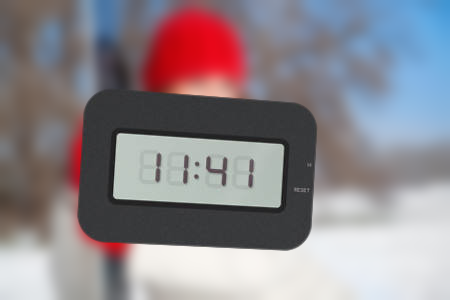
11:41
